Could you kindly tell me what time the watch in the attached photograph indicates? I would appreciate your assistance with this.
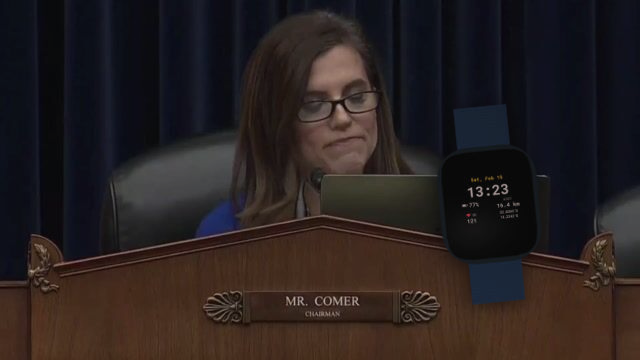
13:23
